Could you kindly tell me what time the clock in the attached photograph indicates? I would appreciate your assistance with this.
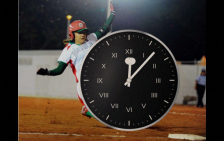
12:07
